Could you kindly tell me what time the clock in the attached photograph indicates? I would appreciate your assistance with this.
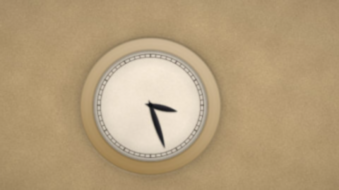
3:27
